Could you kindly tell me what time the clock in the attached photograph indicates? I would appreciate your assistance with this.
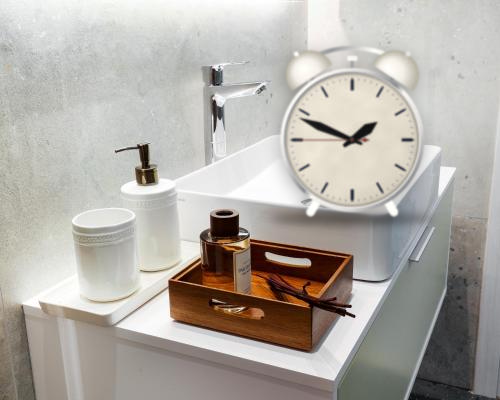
1:48:45
